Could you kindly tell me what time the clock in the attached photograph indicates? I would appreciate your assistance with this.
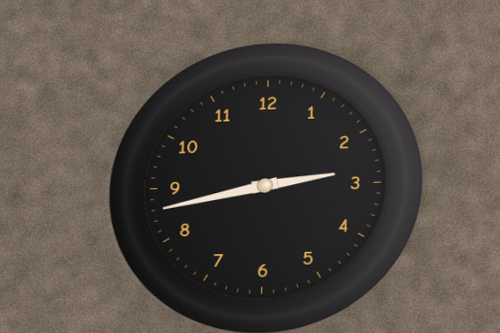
2:43
